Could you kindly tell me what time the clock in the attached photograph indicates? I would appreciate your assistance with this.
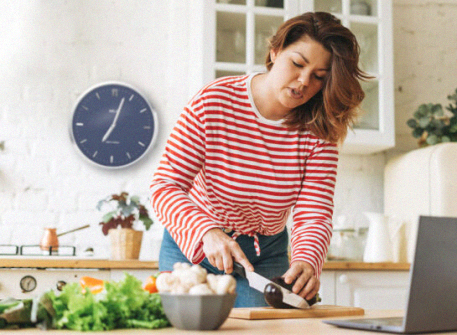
7:03
